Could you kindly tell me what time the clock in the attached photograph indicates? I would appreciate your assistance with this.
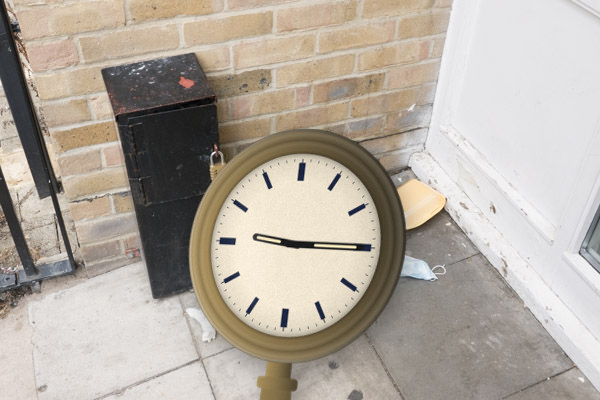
9:15
